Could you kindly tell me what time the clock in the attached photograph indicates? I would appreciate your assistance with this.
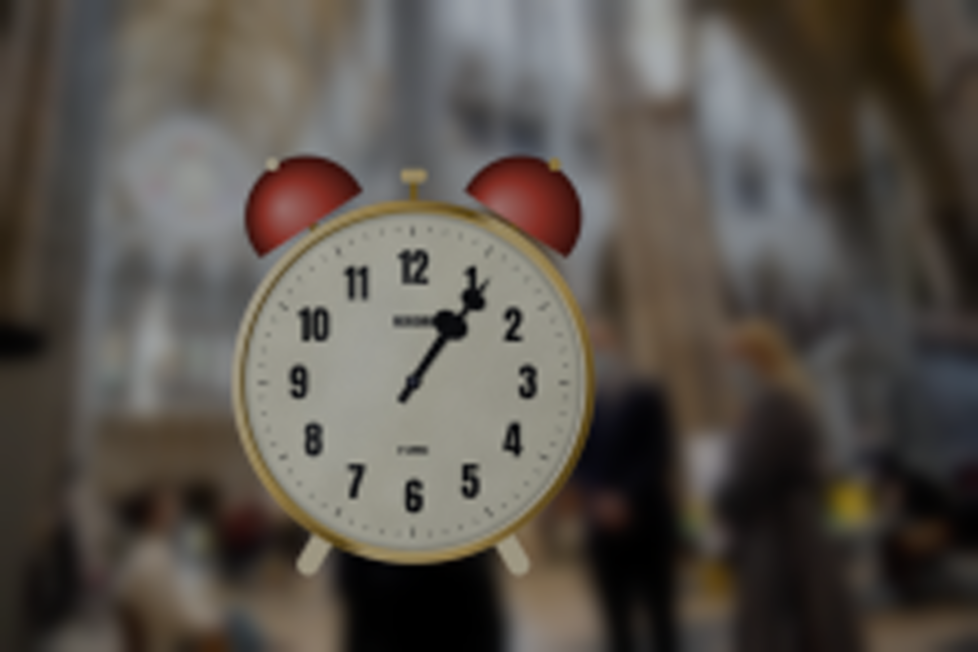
1:06
